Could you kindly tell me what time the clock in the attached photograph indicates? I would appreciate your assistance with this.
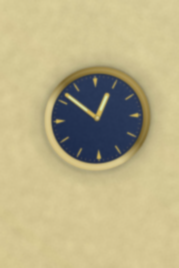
12:52
